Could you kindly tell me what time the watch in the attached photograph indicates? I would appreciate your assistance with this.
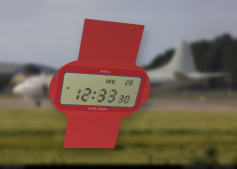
12:33:30
